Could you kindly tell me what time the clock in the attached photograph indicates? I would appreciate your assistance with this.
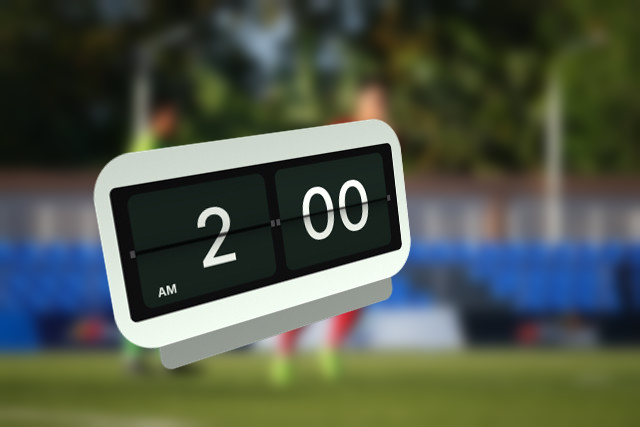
2:00
